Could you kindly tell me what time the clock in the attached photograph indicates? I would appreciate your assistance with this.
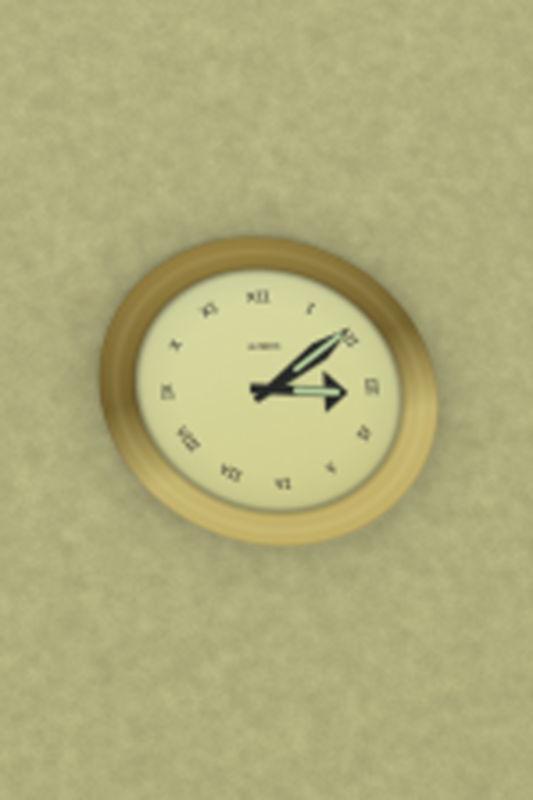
3:09
